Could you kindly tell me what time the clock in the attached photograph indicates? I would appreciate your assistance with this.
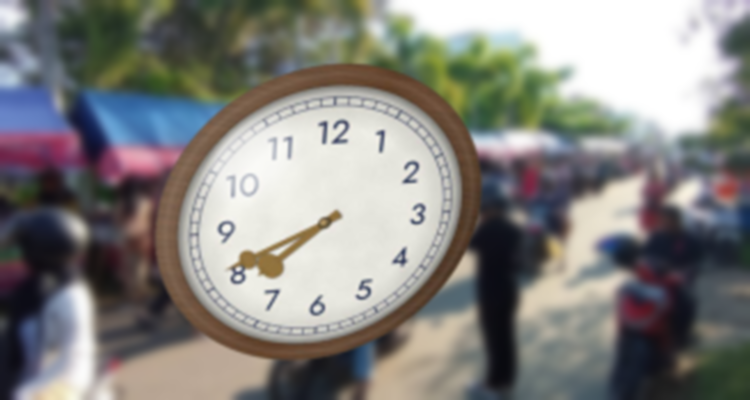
7:41
